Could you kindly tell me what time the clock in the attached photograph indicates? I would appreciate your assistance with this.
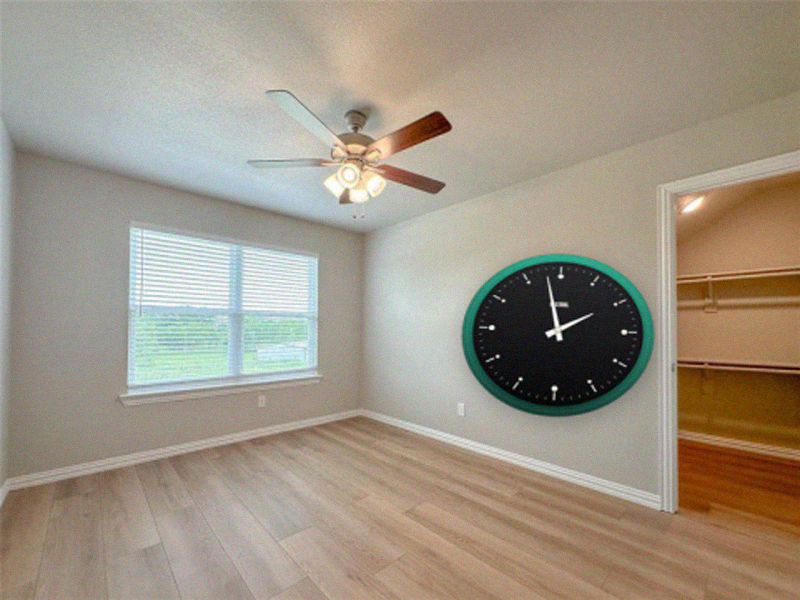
1:58
